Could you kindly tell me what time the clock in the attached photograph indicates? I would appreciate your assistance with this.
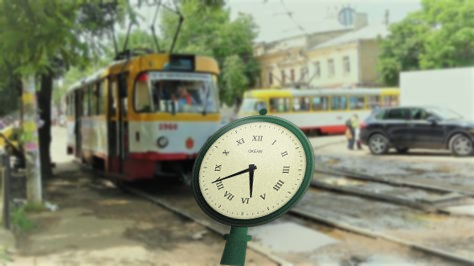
5:41
